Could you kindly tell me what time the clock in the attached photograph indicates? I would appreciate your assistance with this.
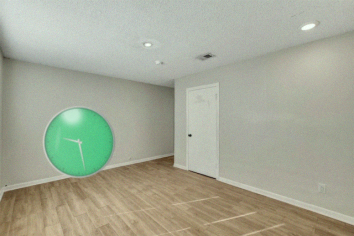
9:28
